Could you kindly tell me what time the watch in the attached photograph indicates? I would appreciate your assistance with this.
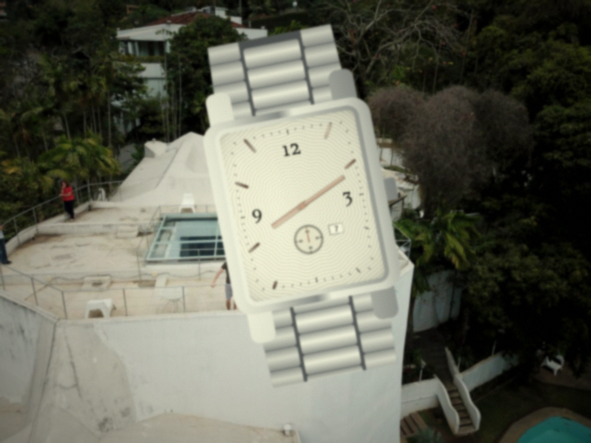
8:11
